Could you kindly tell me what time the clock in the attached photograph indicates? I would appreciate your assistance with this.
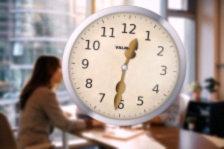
12:31
